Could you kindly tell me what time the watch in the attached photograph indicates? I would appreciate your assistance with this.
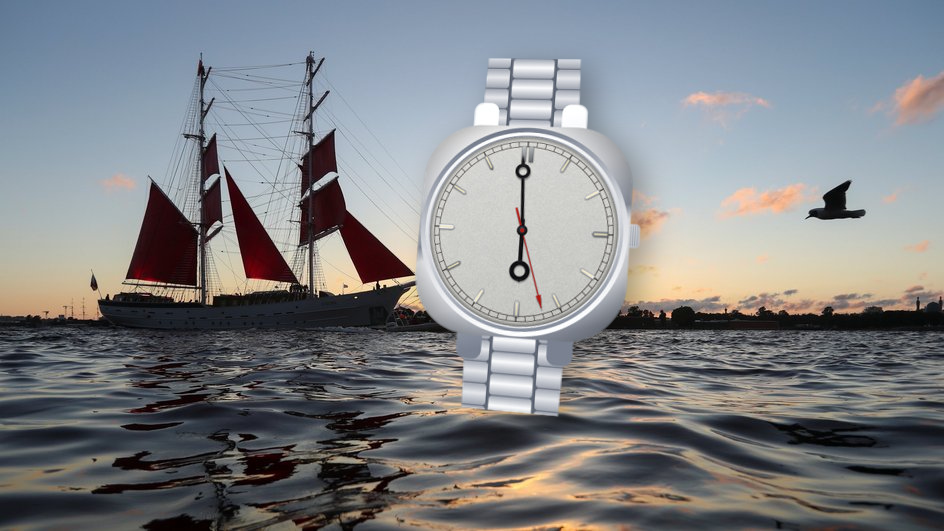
5:59:27
